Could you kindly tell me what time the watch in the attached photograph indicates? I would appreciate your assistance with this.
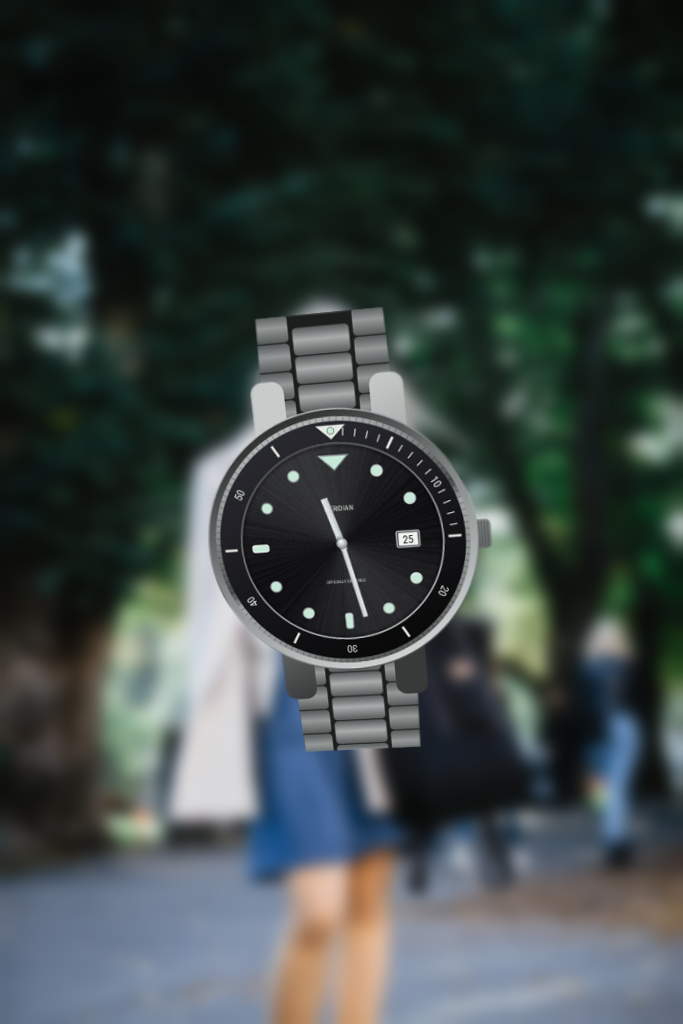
11:28
